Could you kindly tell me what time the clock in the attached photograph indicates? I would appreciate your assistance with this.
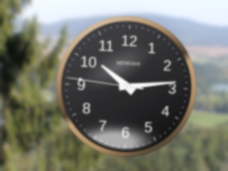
10:13:46
